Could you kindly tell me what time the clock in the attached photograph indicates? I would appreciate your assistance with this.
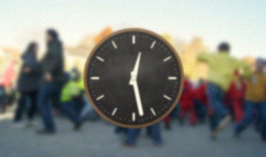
12:28
